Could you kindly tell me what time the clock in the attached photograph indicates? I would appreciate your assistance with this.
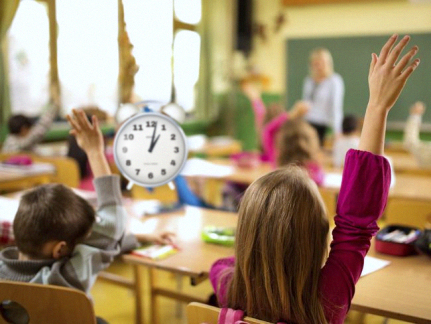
1:02
